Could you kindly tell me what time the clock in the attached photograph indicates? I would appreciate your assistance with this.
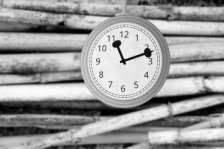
11:12
